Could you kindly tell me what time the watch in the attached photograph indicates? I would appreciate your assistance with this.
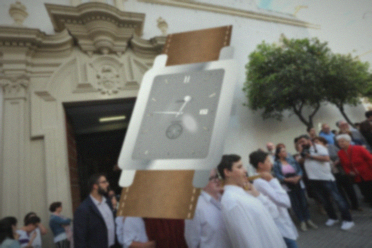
12:46
